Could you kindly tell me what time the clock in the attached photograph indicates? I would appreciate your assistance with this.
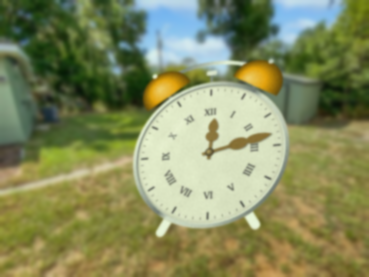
12:13
